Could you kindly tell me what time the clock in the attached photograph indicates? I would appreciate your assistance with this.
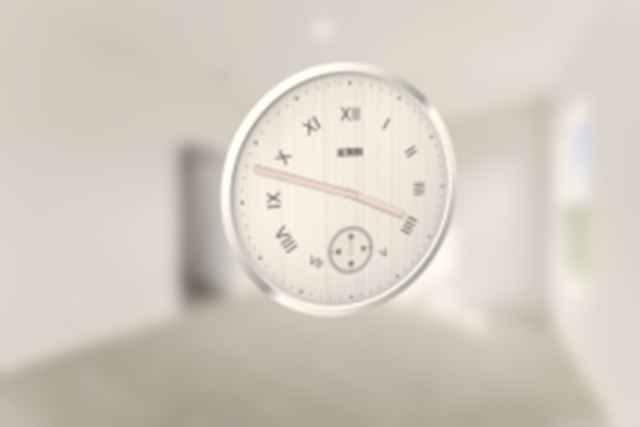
3:48
